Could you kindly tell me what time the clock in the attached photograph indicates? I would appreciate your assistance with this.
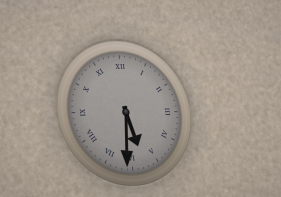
5:31
